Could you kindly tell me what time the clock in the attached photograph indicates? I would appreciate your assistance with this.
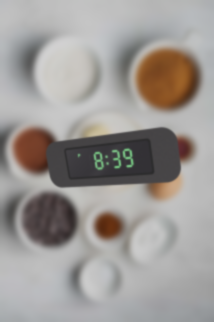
8:39
